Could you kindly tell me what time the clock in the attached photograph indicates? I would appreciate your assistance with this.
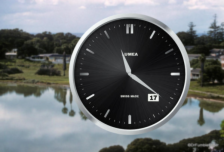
11:21
